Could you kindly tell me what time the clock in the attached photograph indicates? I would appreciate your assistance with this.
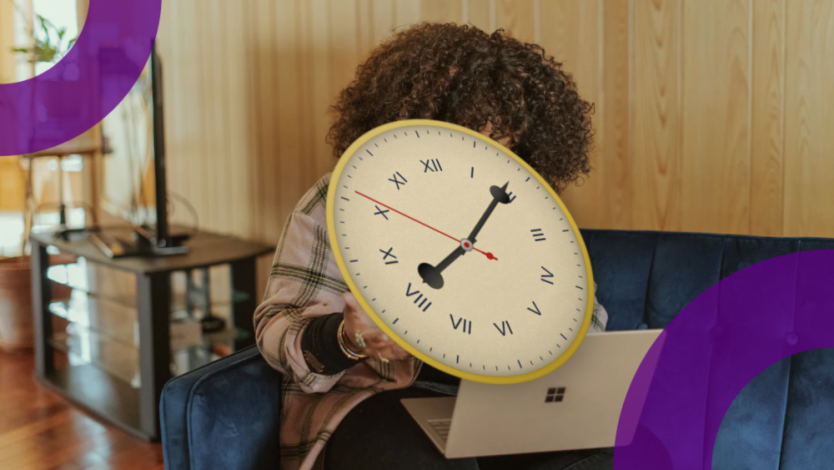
8:08:51
